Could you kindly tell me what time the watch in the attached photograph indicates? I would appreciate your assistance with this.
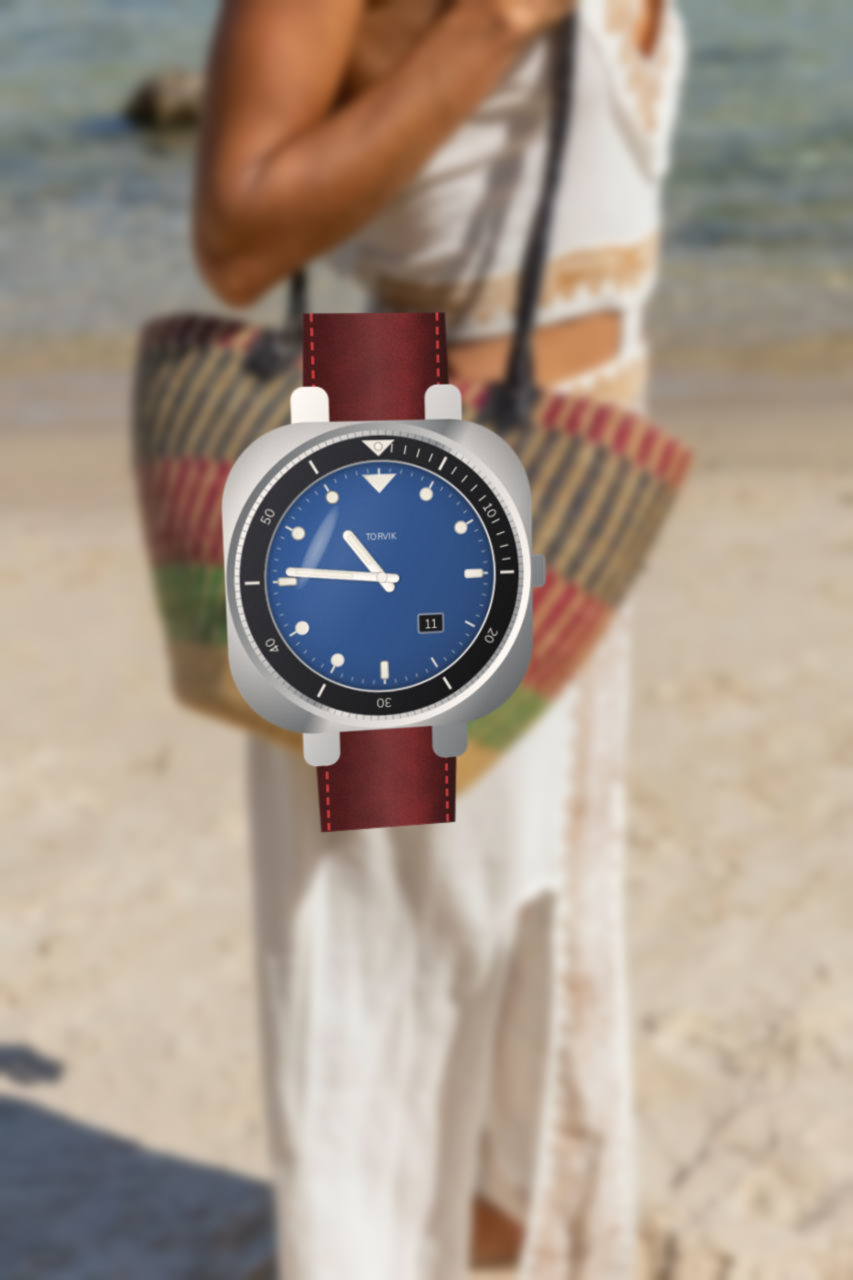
10:46
